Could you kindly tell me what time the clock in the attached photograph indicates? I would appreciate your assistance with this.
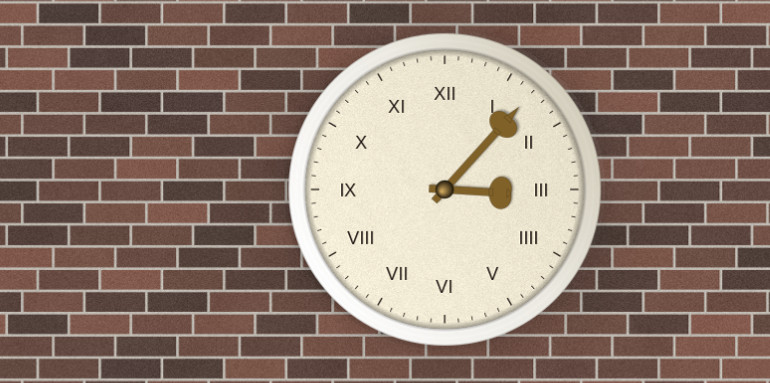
3:07
